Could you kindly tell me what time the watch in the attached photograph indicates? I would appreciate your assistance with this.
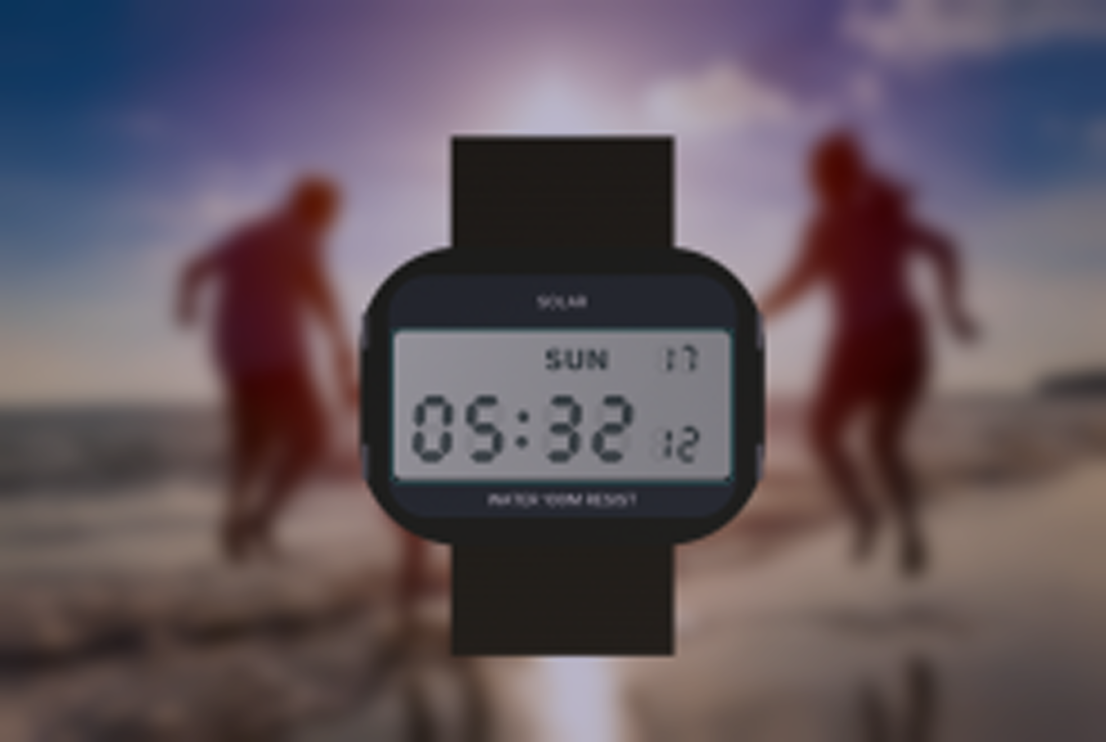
5:32:12
